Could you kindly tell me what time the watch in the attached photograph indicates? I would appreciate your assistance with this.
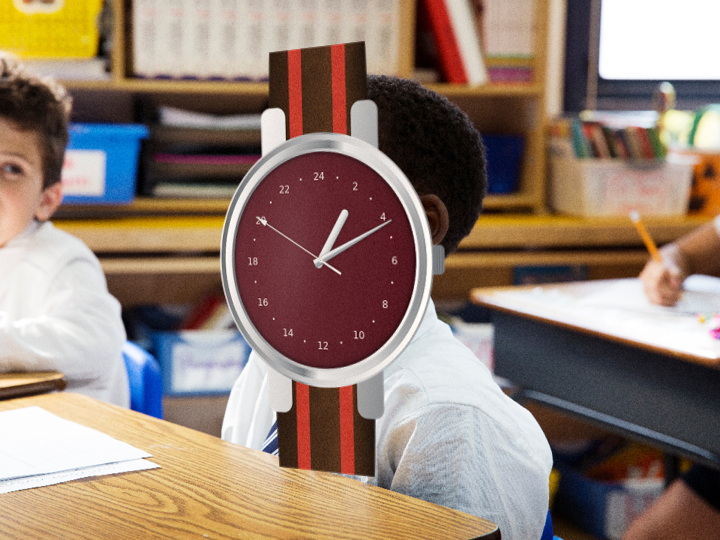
2:10:50
